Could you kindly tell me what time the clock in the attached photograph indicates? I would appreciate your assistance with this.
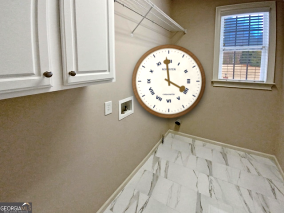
3:59
